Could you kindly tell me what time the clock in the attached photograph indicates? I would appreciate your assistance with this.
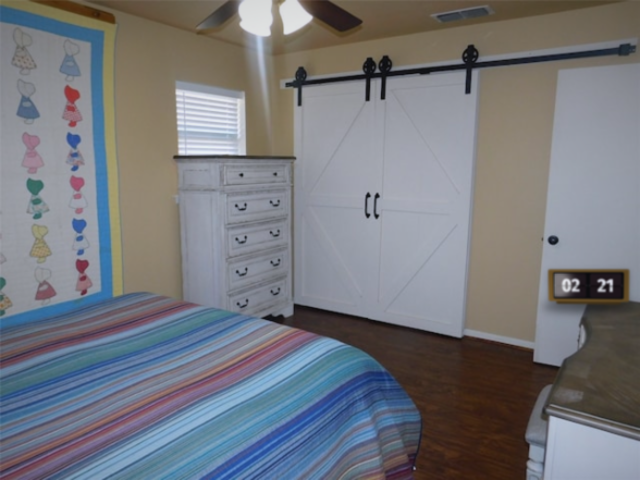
2:21
